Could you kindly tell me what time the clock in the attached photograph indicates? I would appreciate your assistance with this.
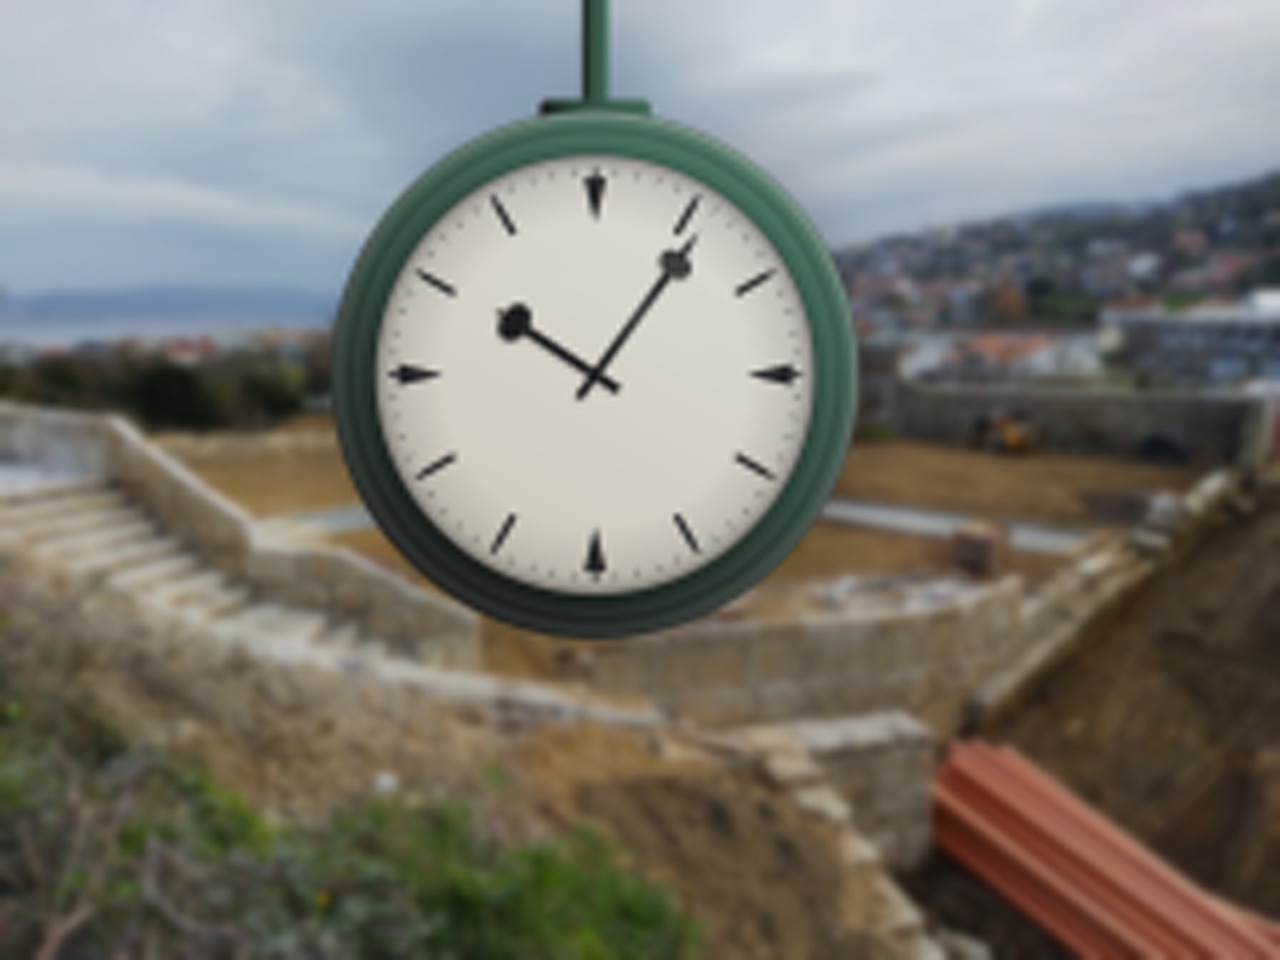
10:06
